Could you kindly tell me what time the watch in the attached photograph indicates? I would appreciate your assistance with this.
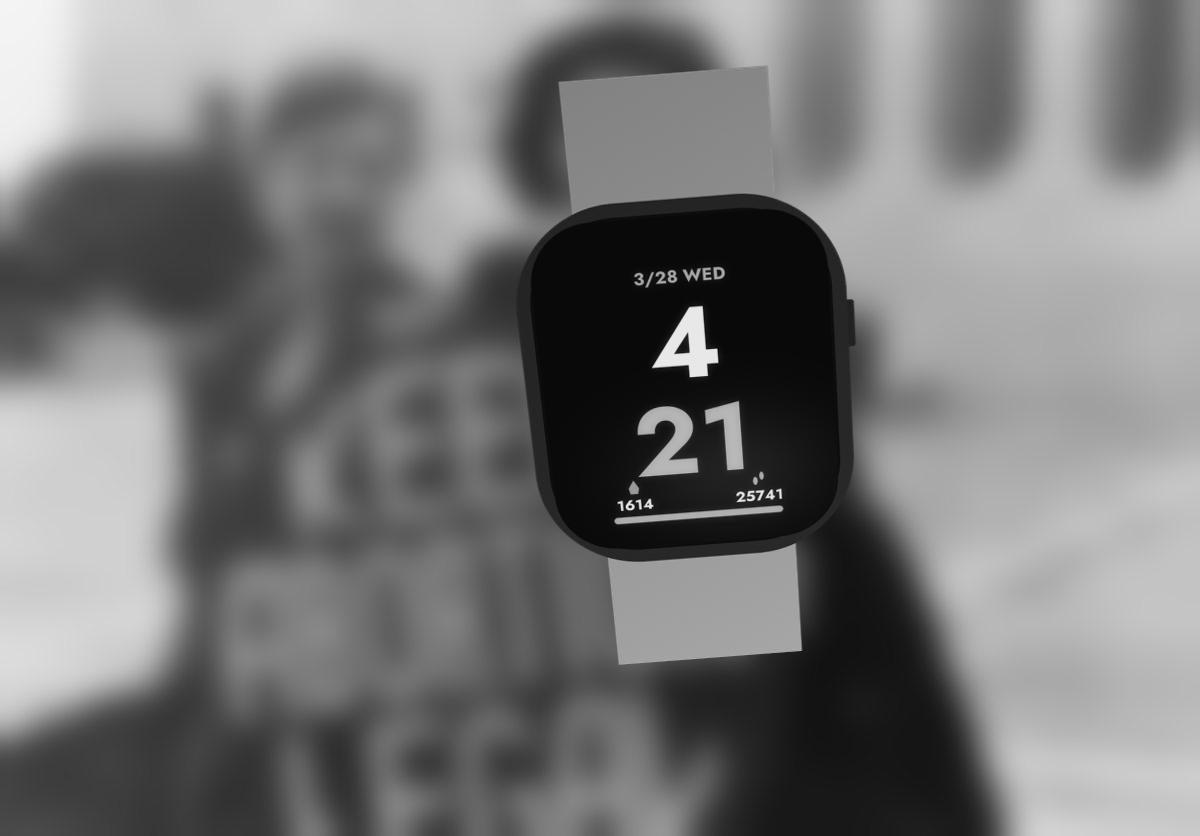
4:21
